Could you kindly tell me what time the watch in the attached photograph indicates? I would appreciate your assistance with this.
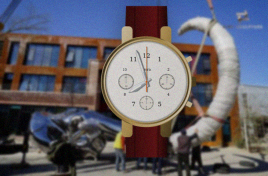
7:57
